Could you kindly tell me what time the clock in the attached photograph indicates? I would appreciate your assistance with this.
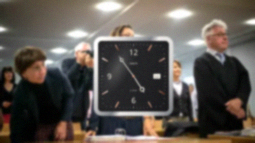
4:54
